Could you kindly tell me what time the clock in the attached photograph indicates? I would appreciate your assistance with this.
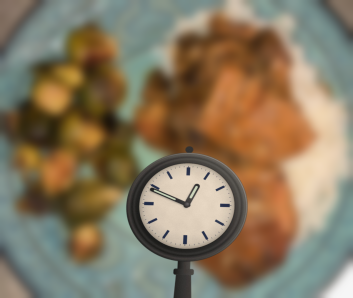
12:49
